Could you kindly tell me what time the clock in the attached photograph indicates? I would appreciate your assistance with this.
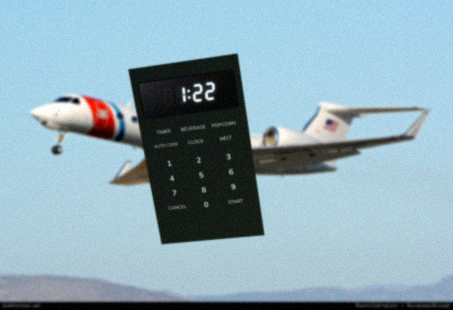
1:22
